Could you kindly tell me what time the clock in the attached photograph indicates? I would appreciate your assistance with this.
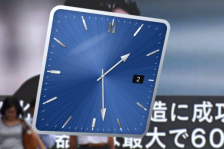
1:28
